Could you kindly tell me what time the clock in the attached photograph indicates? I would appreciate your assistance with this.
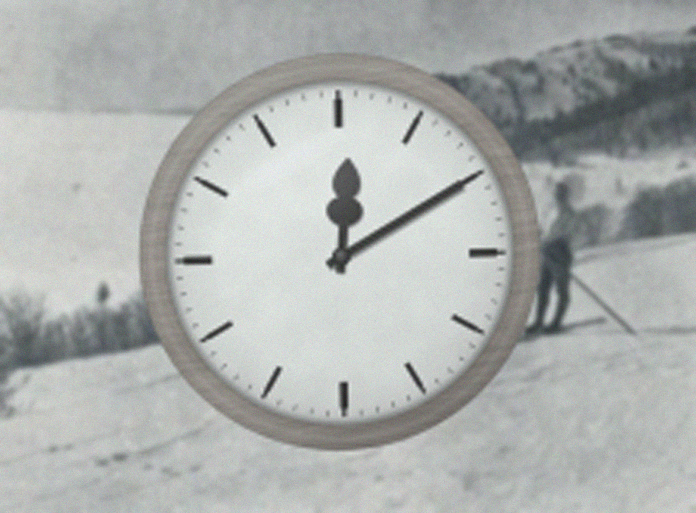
12:10
